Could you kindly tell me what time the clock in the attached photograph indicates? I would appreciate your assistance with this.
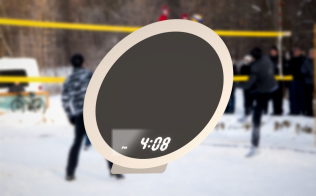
4:08
